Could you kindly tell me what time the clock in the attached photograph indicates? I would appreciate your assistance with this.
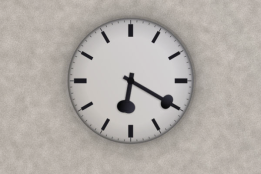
6:20
